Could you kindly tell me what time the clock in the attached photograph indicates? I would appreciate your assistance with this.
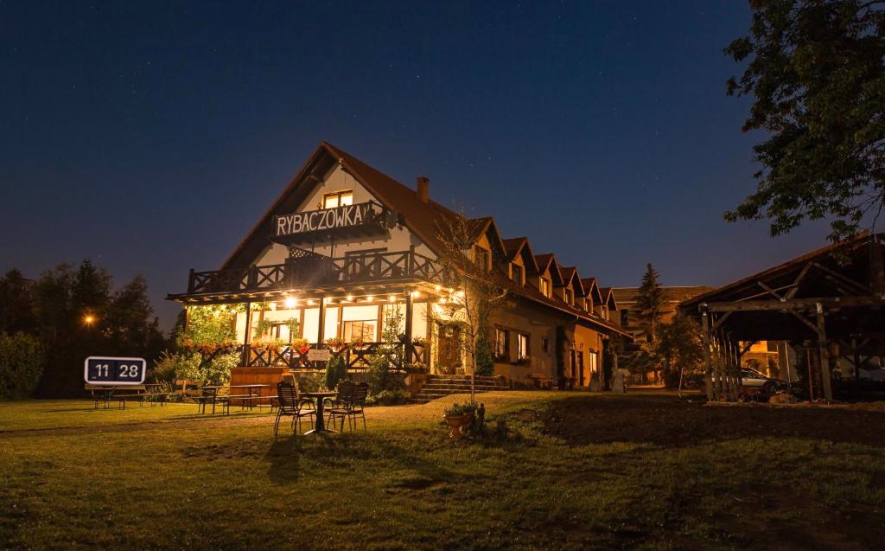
11:28
